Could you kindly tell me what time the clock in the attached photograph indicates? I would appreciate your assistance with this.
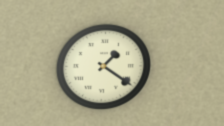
1:21
